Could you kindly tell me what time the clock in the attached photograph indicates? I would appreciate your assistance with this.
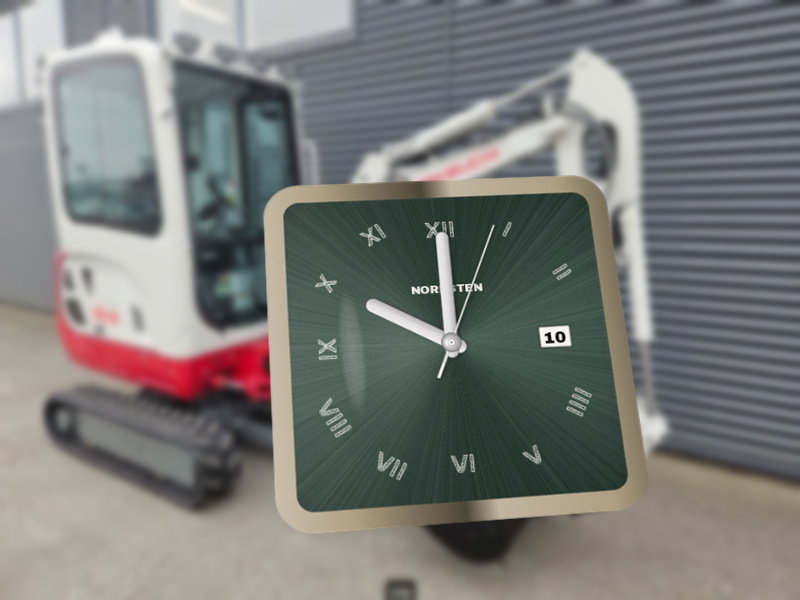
10:00:04
